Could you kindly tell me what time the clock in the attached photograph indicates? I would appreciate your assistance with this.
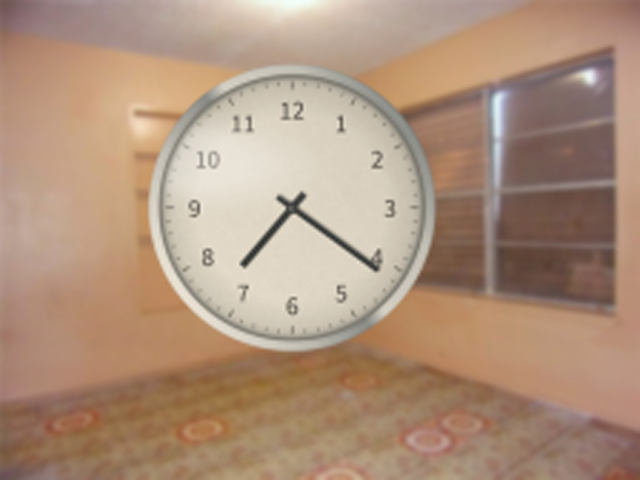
7:21
